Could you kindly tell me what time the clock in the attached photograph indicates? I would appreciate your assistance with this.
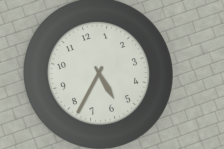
5:38
